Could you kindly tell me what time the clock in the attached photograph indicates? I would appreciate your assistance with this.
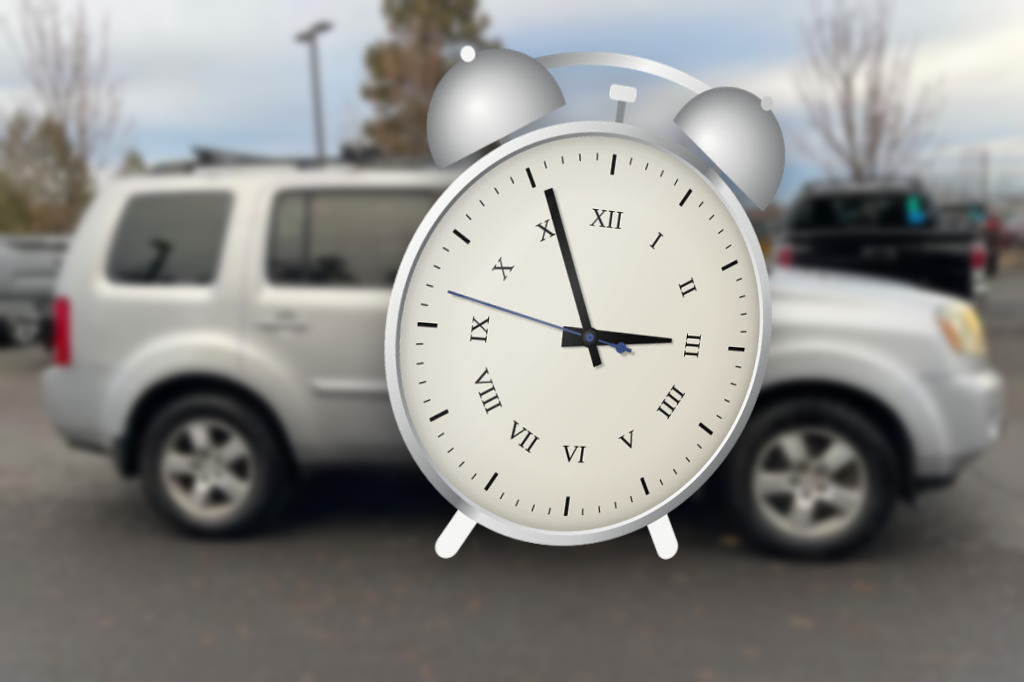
2:55:47
